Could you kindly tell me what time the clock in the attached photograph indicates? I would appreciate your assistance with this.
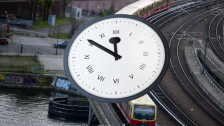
11:51
